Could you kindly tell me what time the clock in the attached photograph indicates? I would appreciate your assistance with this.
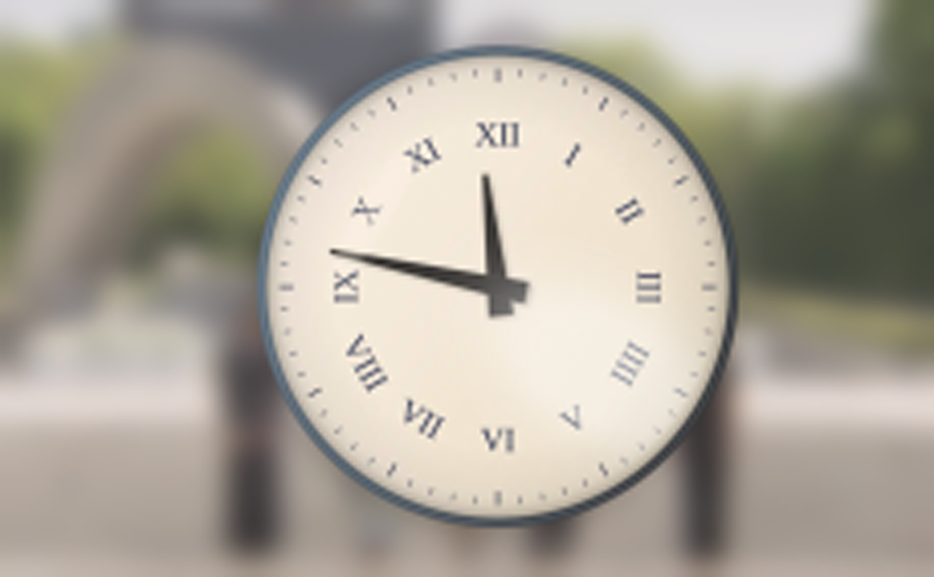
11:47
